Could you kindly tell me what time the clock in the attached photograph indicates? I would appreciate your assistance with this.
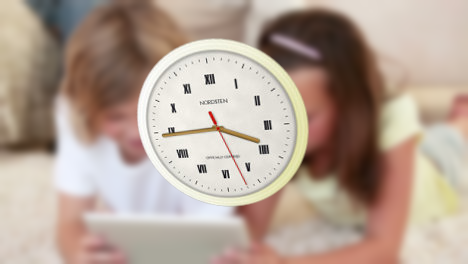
3:44:27
